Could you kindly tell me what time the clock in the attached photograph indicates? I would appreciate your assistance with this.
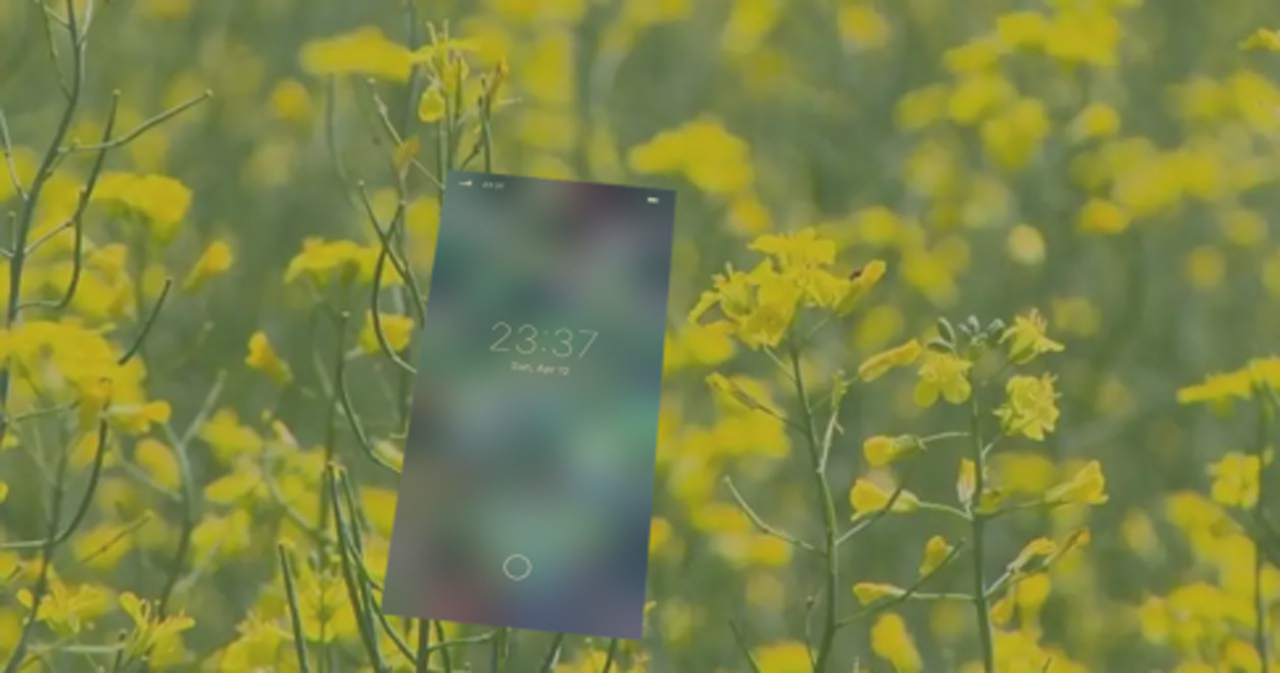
23:37
